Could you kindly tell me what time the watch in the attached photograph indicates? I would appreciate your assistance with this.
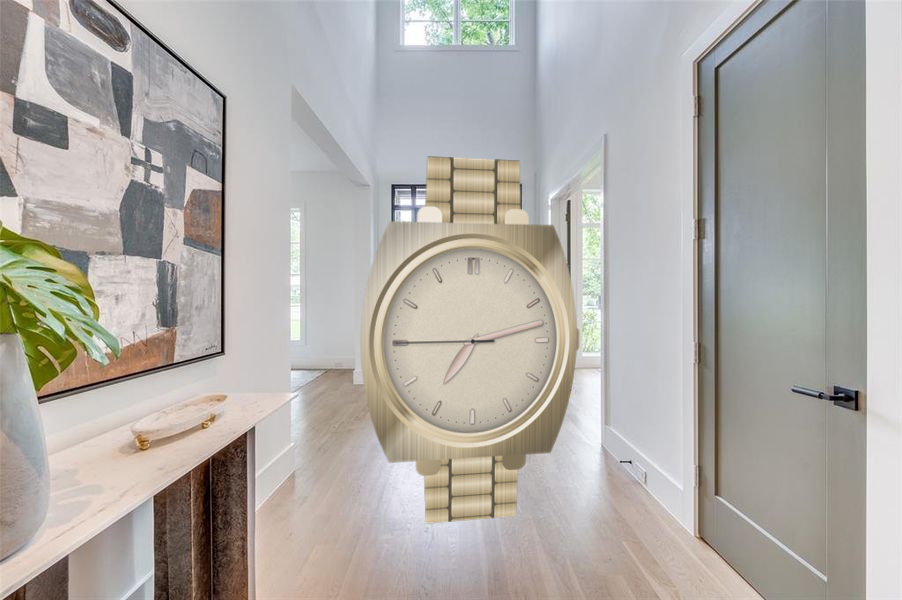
7:12:45
